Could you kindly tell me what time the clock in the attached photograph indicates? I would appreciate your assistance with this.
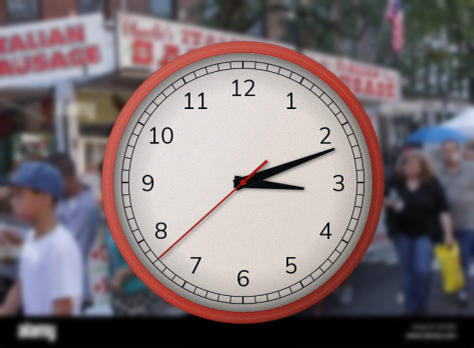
3:11:38
